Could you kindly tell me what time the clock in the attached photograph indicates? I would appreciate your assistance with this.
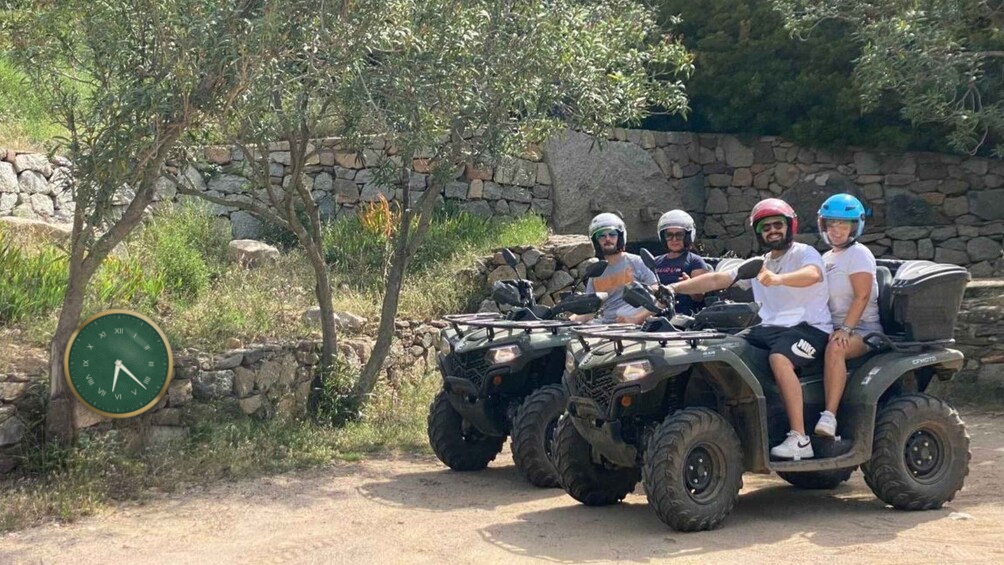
6:22
